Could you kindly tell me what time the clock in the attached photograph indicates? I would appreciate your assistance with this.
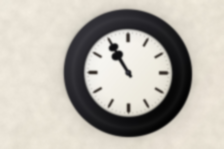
10:55
